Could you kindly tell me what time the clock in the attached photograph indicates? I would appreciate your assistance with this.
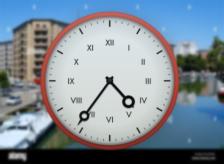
4:36
